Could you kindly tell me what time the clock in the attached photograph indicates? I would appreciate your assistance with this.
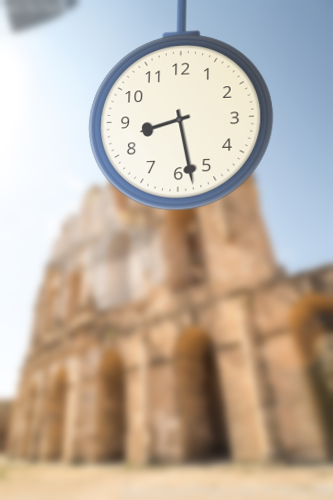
8:28
